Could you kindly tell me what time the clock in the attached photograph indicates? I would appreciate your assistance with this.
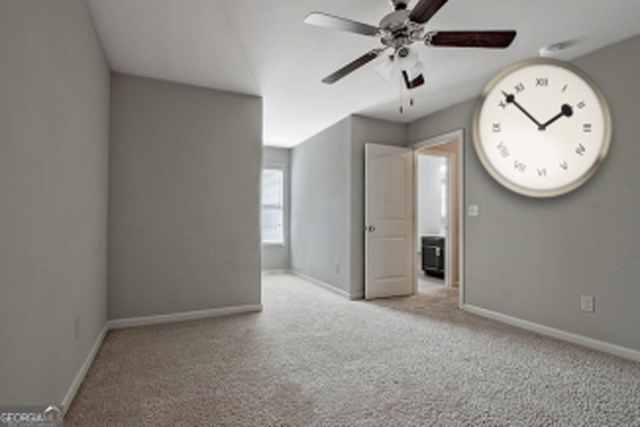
1:52
